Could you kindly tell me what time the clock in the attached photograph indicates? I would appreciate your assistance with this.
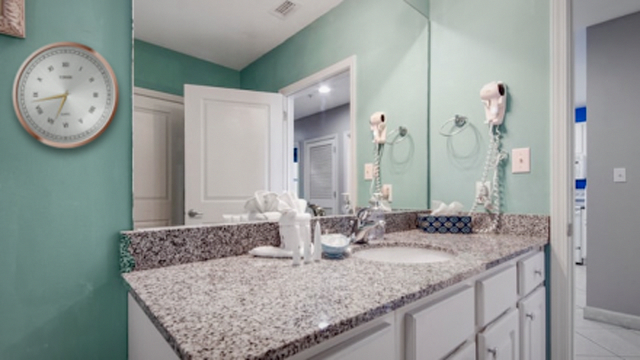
6:43
